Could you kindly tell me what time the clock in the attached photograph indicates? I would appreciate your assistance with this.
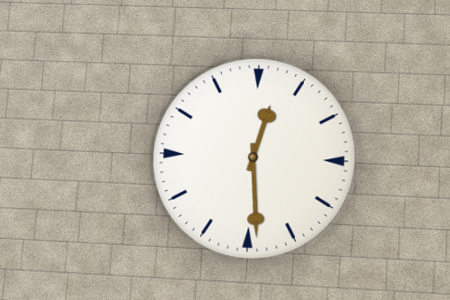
12:29
